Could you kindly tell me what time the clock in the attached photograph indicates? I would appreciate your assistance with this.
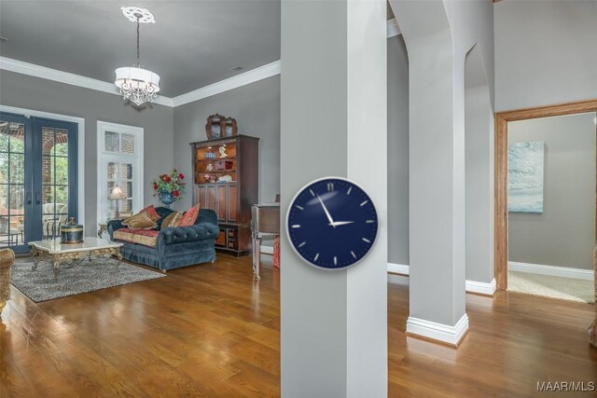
2:56
